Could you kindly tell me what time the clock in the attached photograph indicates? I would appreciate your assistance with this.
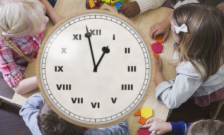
12:58
